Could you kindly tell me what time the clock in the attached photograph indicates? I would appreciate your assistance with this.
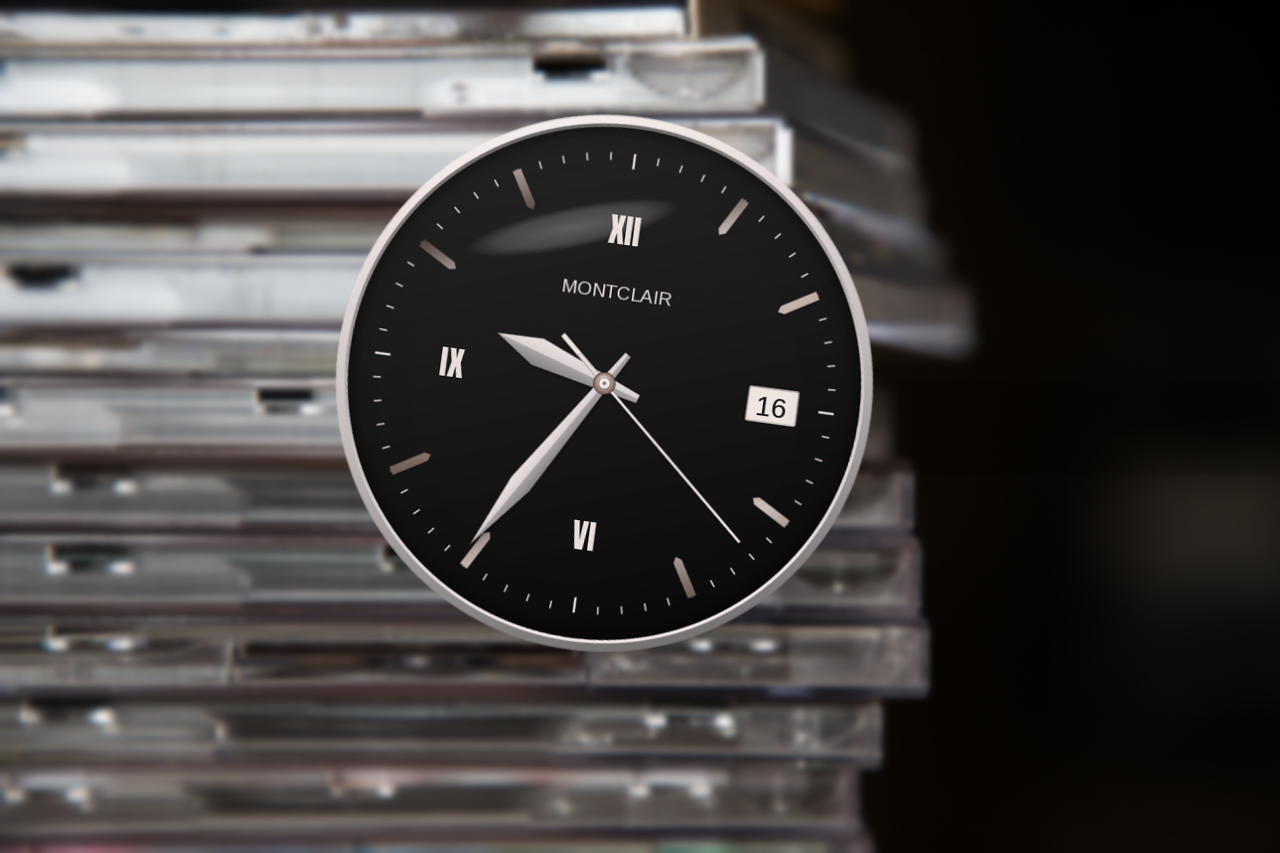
9:35:22
